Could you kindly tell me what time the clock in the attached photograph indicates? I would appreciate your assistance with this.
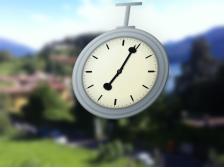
7:04
